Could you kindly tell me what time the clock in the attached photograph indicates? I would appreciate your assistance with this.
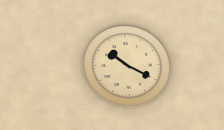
10:20
